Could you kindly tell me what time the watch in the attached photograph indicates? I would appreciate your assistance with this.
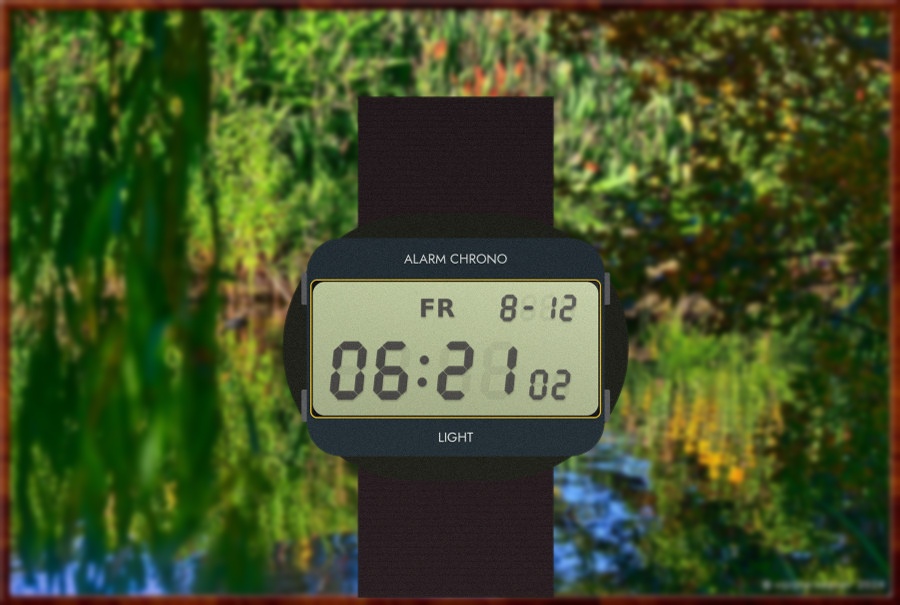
6:21:02
